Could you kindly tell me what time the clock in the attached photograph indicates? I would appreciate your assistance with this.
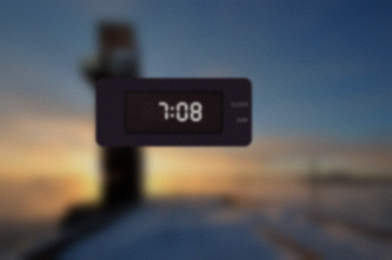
7:08
